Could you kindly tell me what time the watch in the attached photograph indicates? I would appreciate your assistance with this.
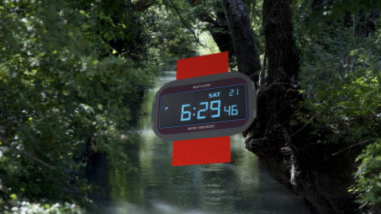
6:29:46
